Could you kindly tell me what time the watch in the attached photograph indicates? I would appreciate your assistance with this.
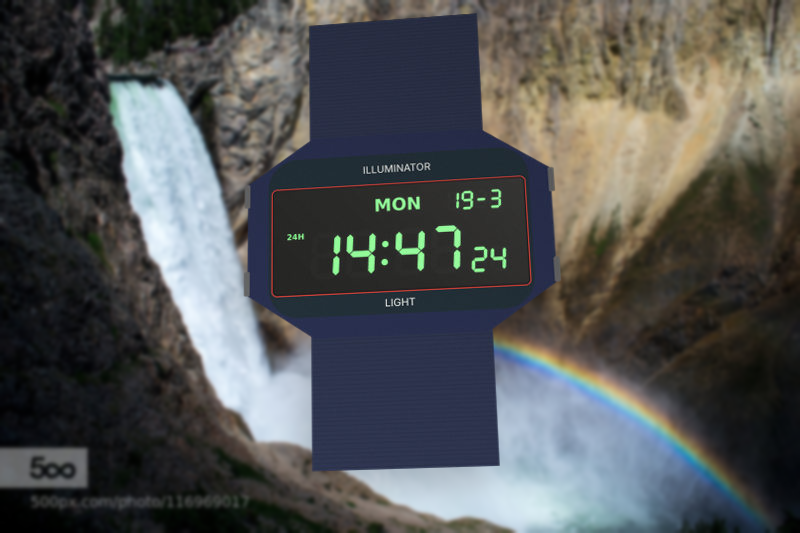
14:47:24
